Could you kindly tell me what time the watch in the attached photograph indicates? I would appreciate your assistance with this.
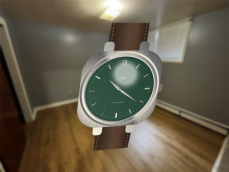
10:21
